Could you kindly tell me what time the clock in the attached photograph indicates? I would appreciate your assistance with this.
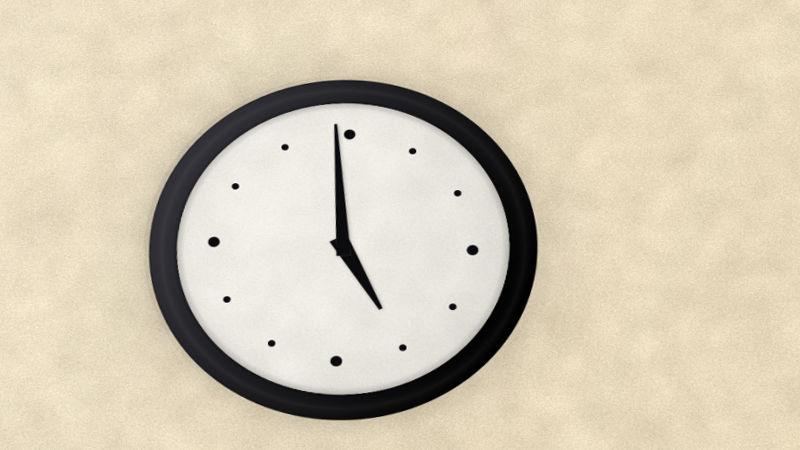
4:59
